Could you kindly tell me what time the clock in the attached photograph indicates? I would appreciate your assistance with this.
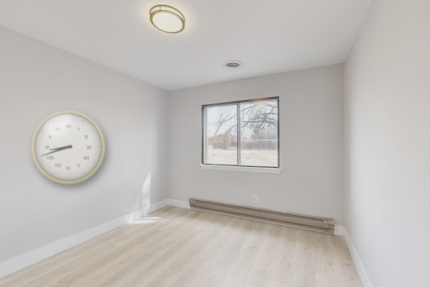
8:42
